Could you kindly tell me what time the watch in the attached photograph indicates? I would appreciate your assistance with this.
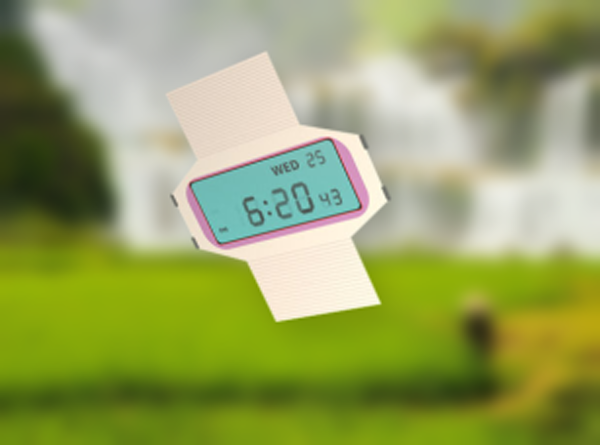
6:20:43
